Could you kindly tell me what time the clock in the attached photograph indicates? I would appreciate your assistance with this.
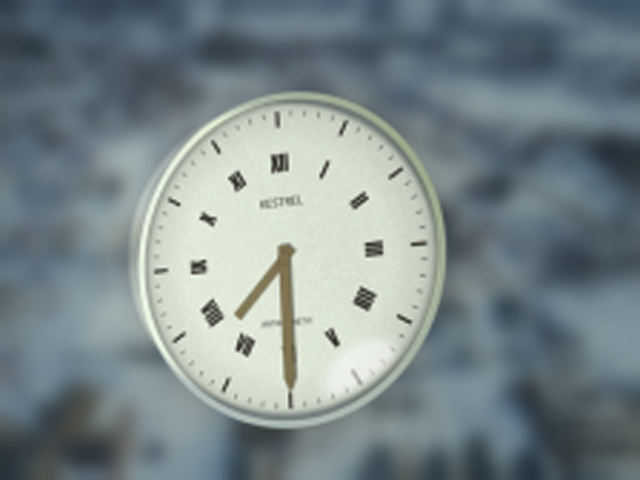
7:30
